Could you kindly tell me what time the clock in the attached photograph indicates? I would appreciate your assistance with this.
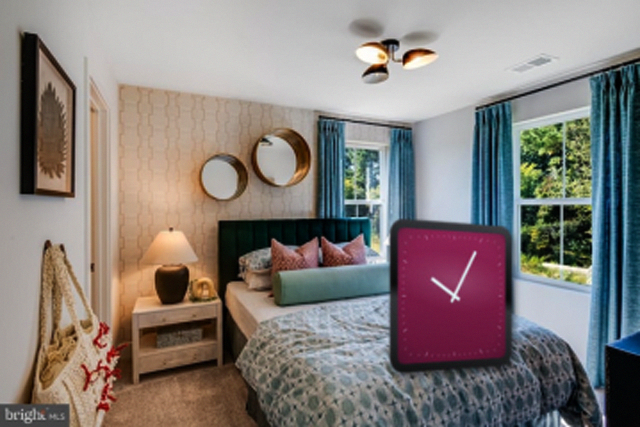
10:05
